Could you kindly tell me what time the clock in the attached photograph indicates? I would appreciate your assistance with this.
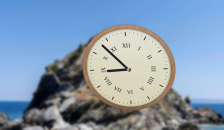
8:53
